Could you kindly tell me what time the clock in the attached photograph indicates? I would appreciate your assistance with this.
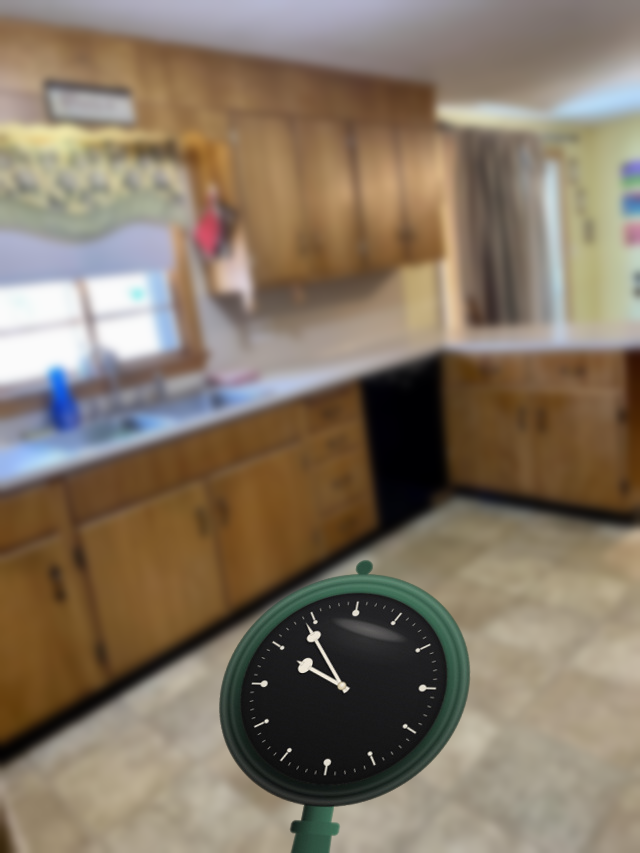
9:54
